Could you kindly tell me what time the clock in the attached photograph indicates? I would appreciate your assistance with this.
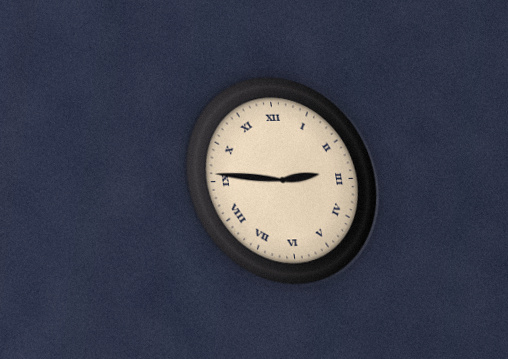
2:46
